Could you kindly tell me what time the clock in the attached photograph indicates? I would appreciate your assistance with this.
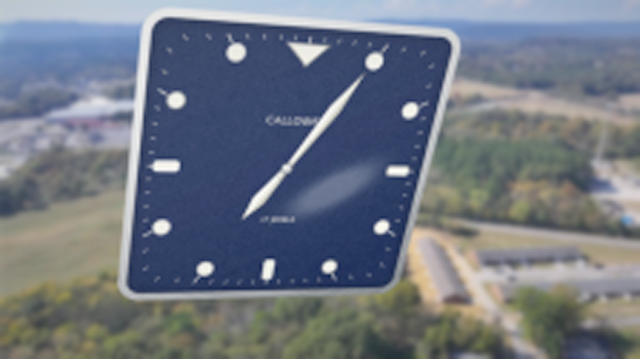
7:05
